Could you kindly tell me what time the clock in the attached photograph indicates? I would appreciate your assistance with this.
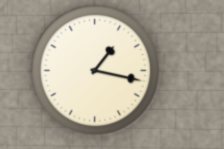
1:17
